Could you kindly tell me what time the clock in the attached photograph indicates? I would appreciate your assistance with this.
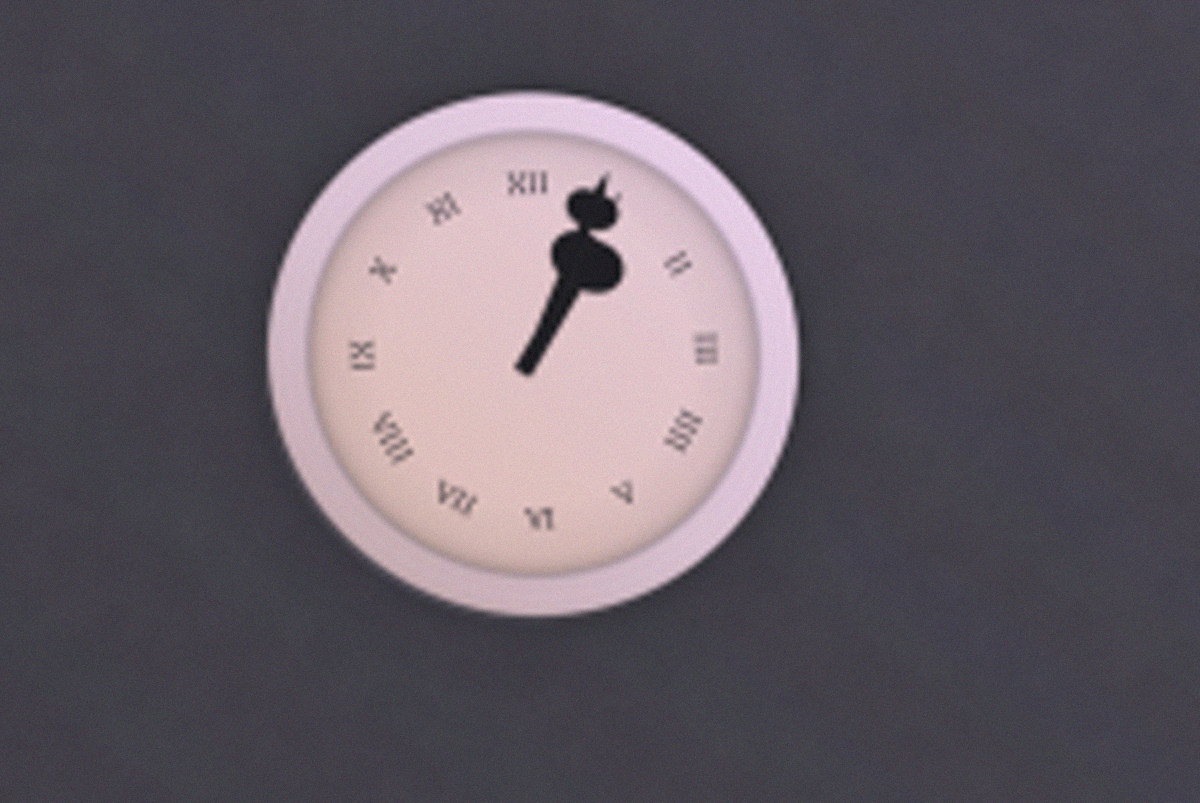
1:04
